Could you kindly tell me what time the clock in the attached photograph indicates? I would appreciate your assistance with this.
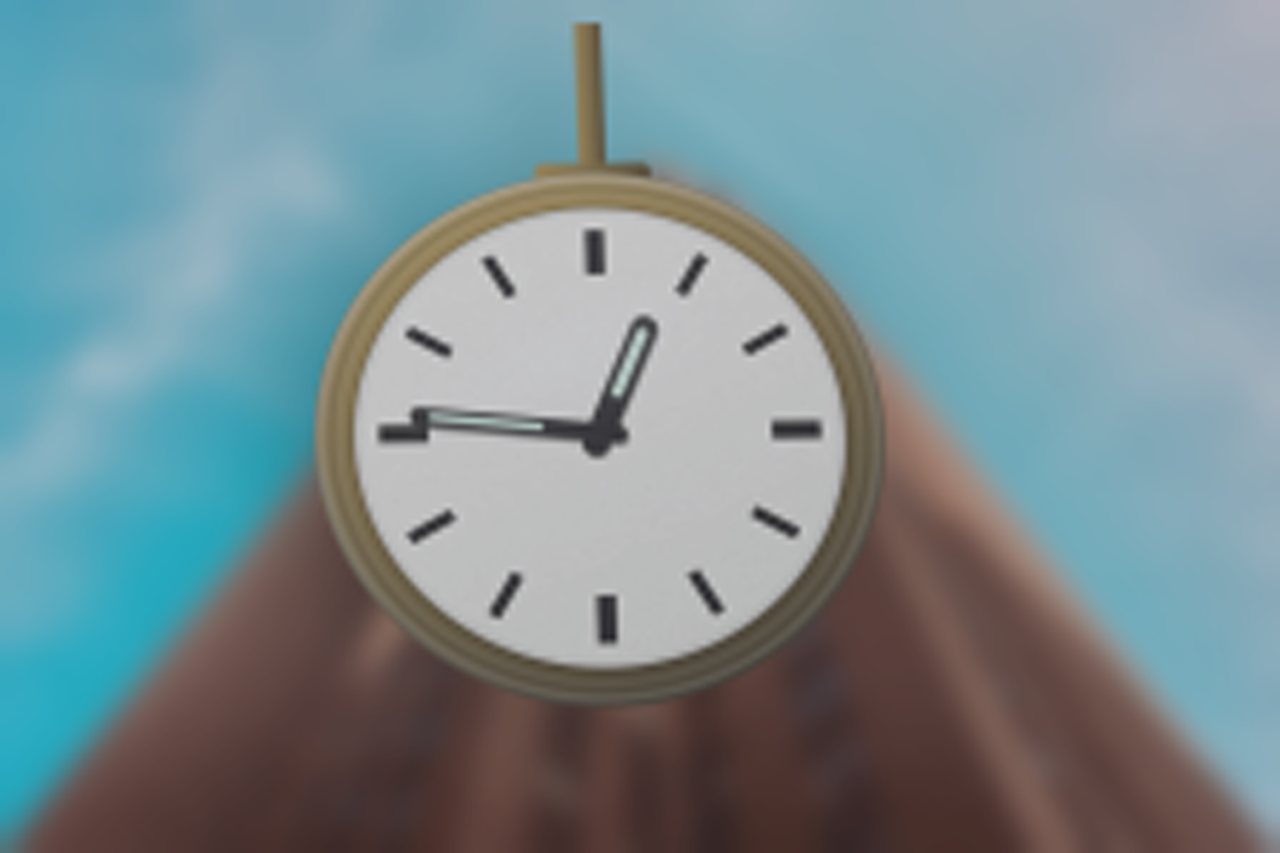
12:46
